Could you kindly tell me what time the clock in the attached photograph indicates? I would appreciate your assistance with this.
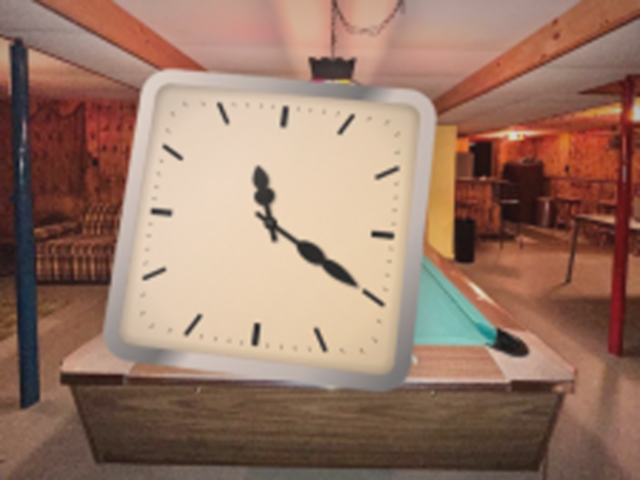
11:20
